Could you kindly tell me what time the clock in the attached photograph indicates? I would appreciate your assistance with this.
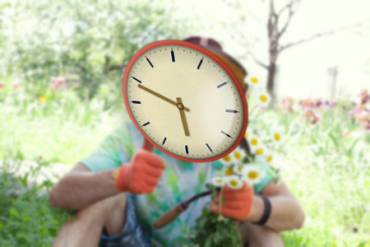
5:49
